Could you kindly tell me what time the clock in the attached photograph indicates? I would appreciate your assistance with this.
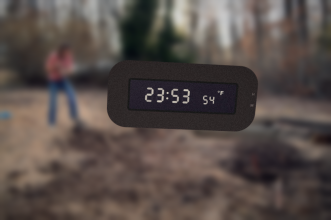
23:53
